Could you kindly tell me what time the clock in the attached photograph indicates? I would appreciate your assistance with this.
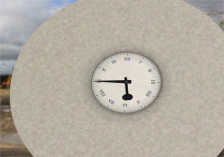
5:45
